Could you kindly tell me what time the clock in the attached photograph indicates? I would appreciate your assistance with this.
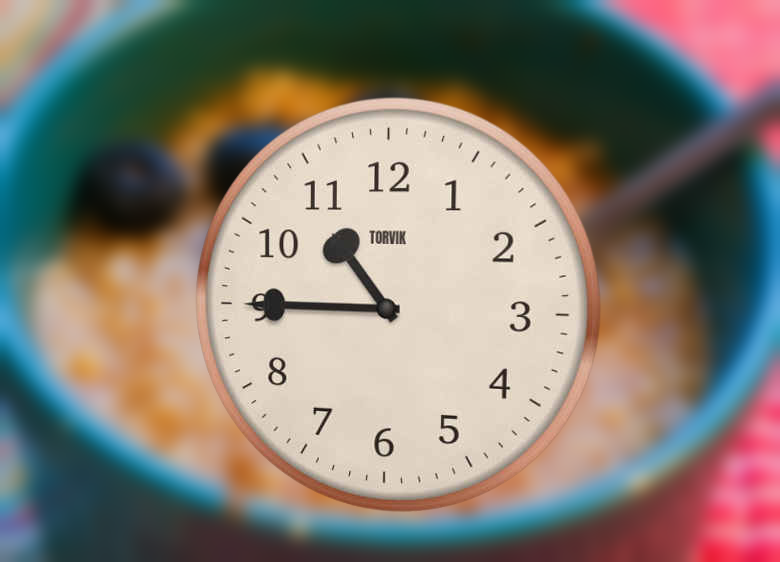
10:45
